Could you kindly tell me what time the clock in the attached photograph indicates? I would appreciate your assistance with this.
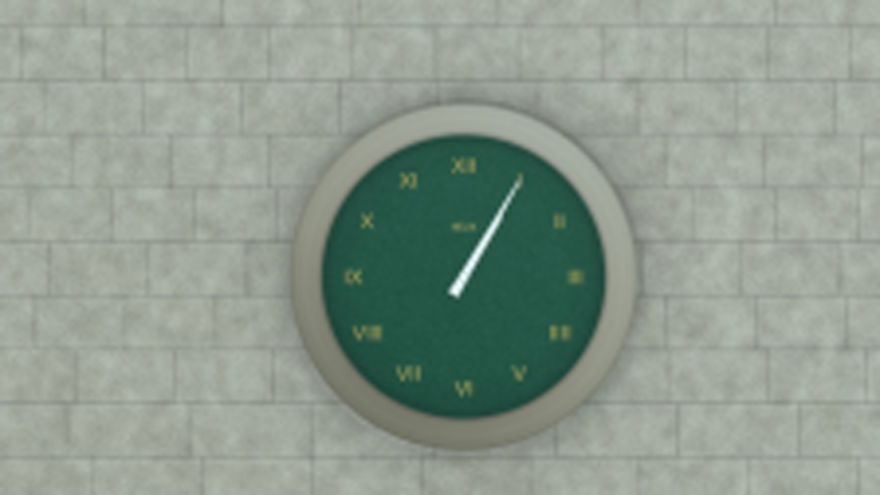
1:05
